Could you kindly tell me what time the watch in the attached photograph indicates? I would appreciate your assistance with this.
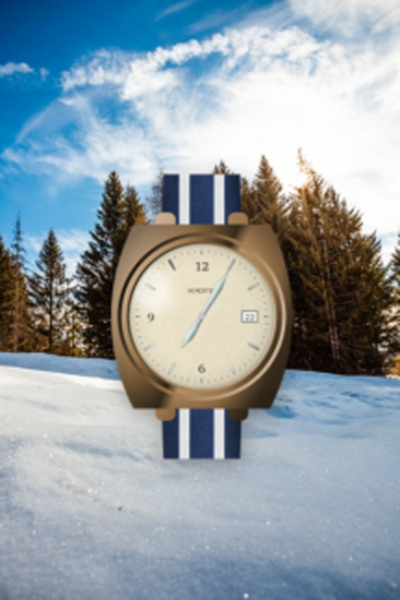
7:05
